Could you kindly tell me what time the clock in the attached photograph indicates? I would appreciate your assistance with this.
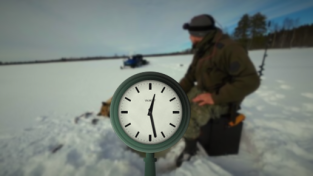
12:28
